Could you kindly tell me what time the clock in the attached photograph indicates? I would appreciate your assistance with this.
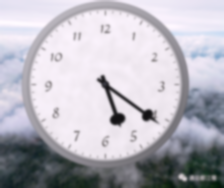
5:21
